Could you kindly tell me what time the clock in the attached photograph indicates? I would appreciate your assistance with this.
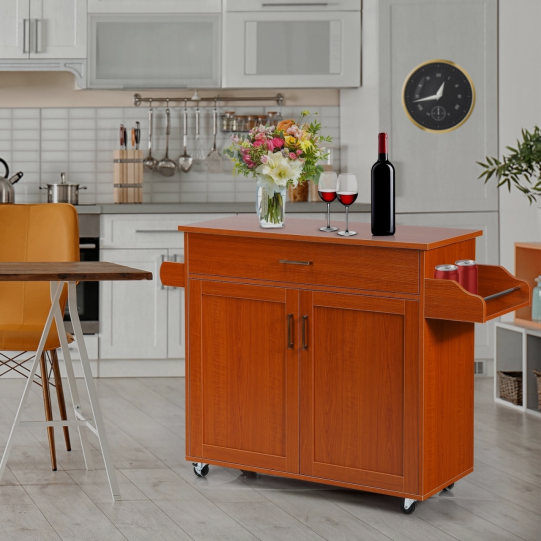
12:43
